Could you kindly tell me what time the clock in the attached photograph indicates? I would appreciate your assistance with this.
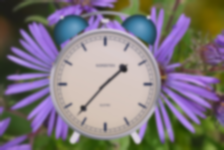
1:37
